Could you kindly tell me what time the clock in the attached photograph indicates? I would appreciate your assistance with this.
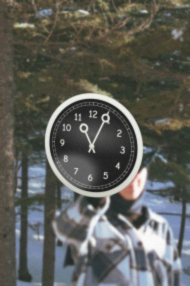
11:04
